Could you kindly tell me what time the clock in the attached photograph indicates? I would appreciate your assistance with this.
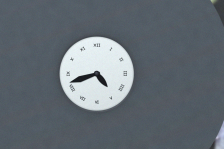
4:42
